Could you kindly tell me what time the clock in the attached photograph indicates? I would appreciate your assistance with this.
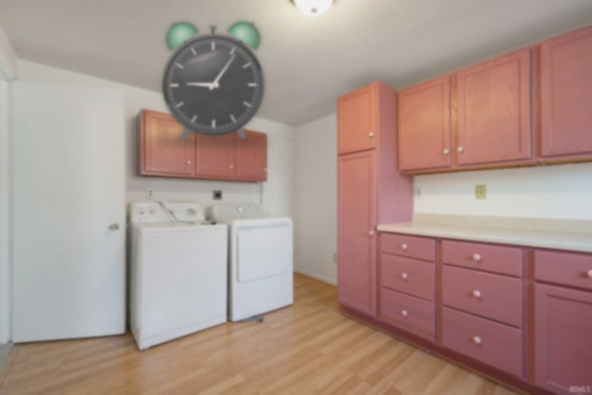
9:06
